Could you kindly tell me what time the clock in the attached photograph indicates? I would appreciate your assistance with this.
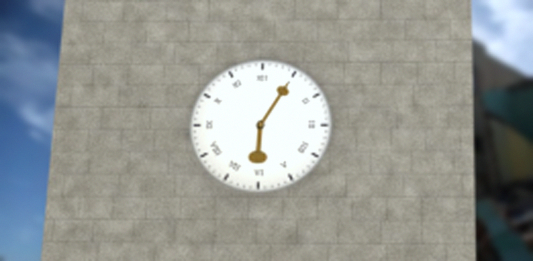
6:05
